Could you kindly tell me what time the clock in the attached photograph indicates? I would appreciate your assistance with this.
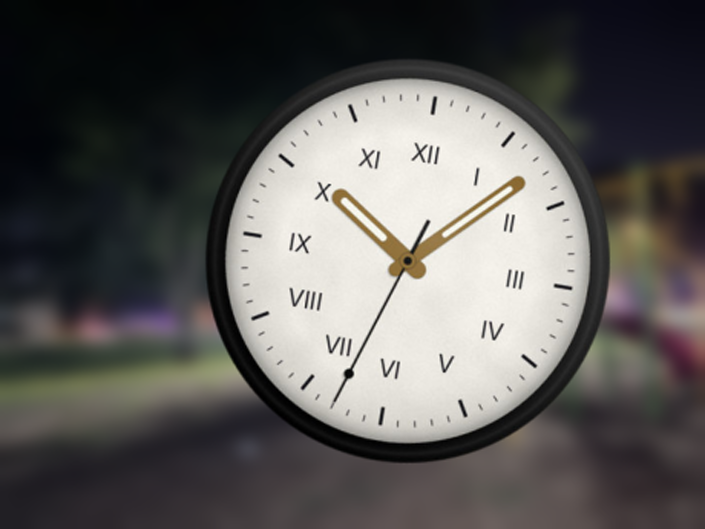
10:07:33
